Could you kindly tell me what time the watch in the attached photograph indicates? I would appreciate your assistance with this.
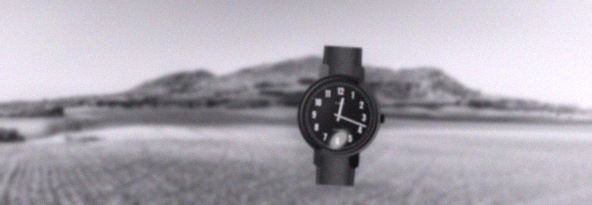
12:18
